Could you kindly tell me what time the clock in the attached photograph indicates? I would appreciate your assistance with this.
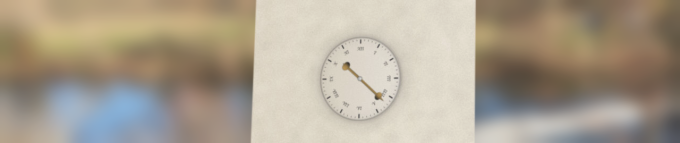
10:22
